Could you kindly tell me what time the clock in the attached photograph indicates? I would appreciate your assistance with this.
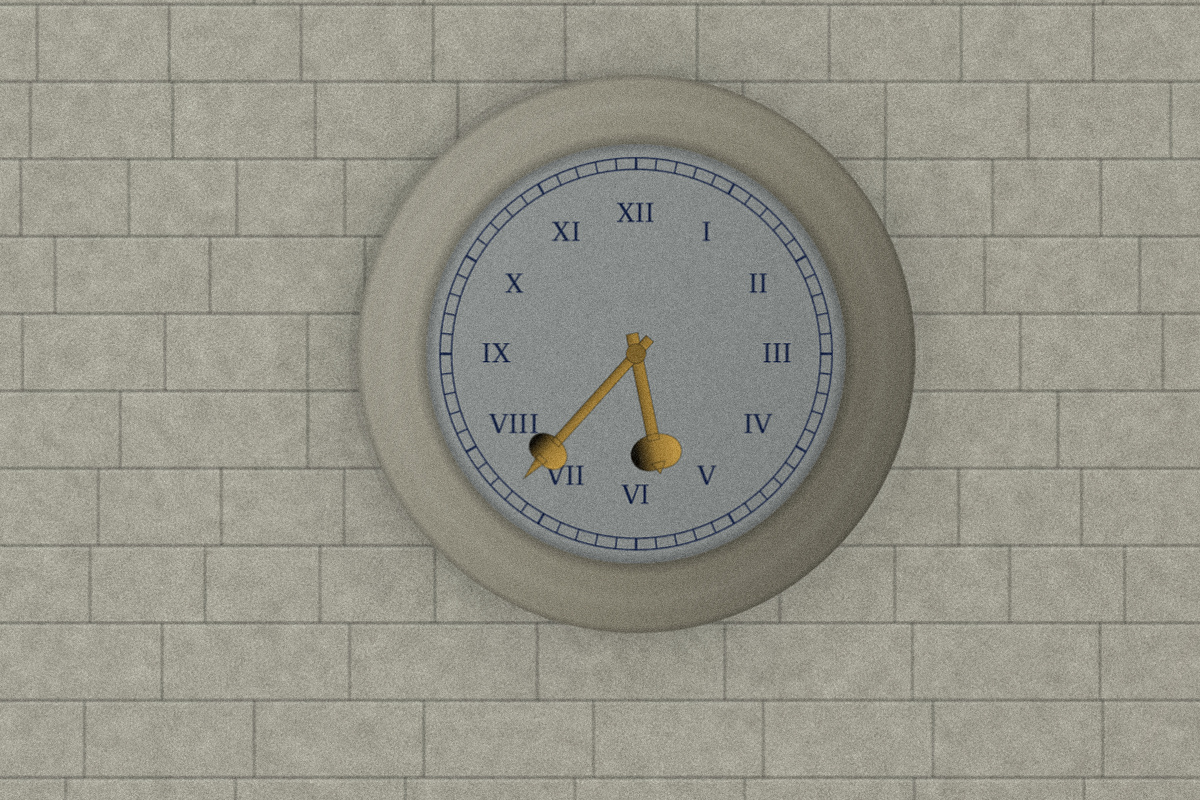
5:37
